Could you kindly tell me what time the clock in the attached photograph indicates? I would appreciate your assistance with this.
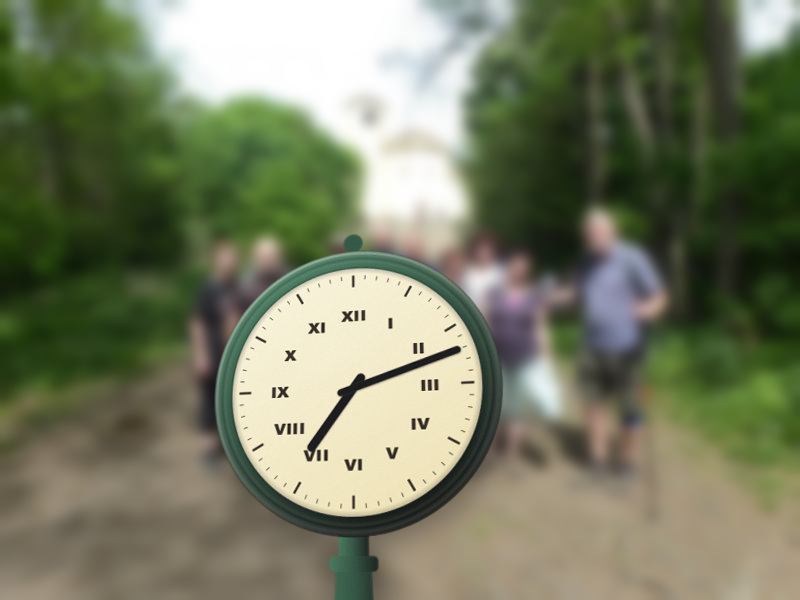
7:12
